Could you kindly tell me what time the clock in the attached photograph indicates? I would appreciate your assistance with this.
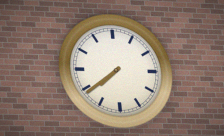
7:39
